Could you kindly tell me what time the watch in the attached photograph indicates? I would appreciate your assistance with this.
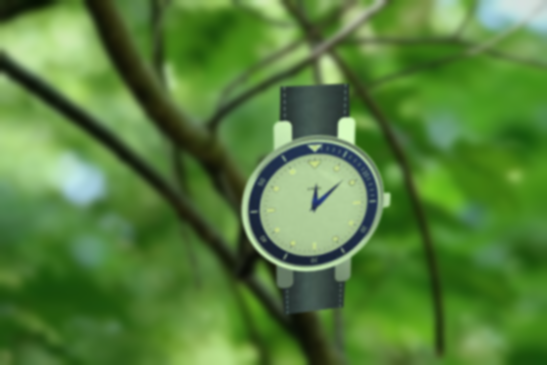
12:08
